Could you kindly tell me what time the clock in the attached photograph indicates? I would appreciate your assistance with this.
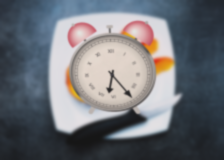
6:24
